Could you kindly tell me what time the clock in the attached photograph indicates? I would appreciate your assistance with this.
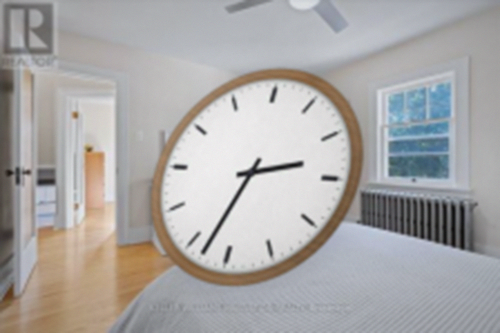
2:33
